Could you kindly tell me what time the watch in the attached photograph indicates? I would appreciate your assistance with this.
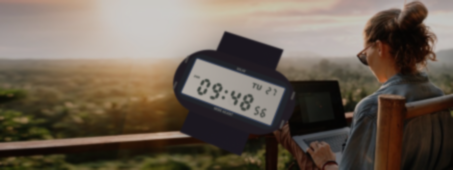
9:48
